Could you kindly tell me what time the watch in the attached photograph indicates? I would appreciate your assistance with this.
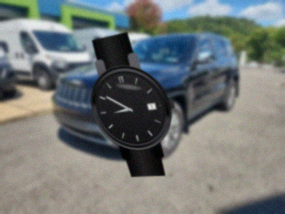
8:51
